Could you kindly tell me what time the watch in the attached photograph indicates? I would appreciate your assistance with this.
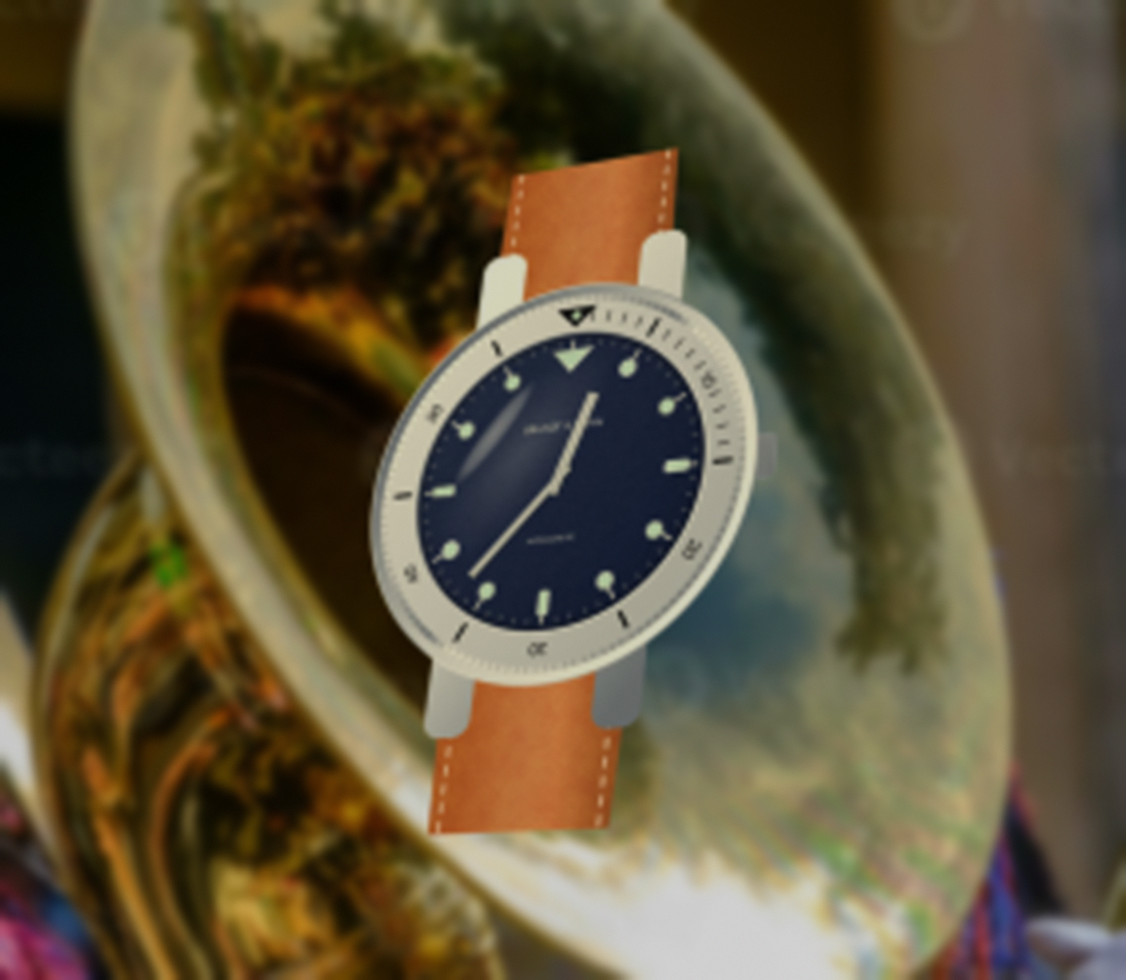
12:37
